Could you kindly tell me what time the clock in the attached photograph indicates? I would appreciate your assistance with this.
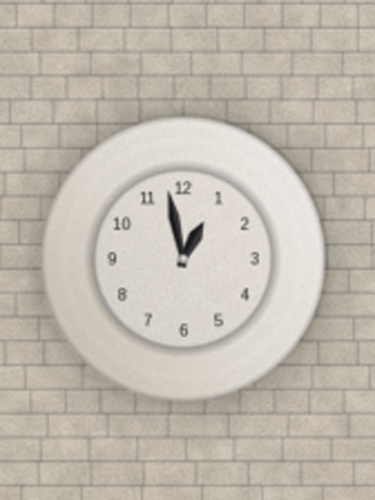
12:58
